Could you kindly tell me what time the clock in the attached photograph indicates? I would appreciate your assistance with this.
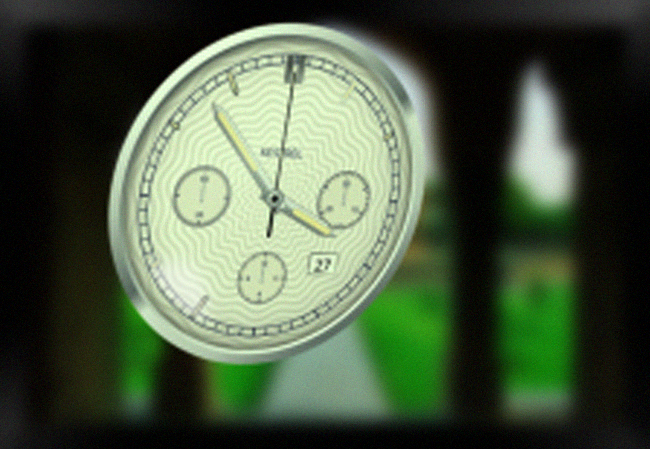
3:53
